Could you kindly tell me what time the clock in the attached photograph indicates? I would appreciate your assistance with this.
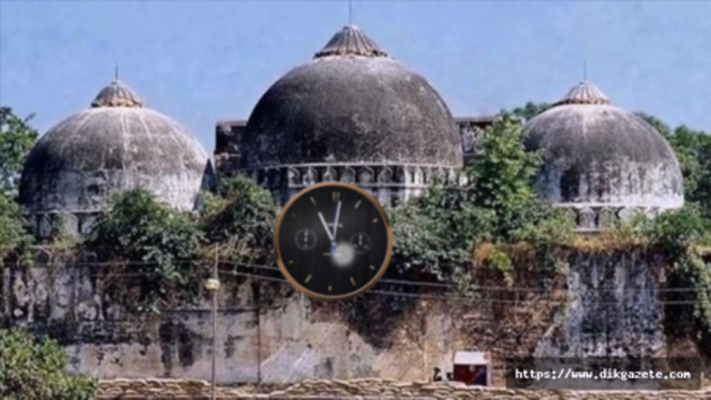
11:01
